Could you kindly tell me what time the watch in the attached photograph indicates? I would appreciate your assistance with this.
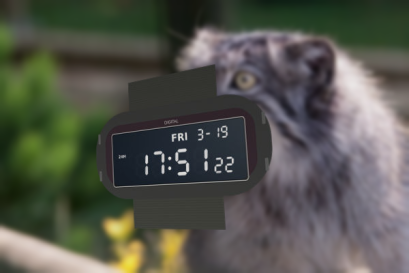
17:51:22
